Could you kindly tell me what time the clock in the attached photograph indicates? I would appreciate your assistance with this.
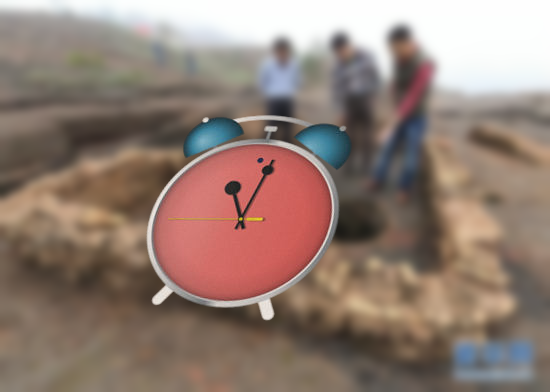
11:01:44
